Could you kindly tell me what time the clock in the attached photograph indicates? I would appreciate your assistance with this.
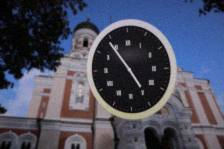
4:54
